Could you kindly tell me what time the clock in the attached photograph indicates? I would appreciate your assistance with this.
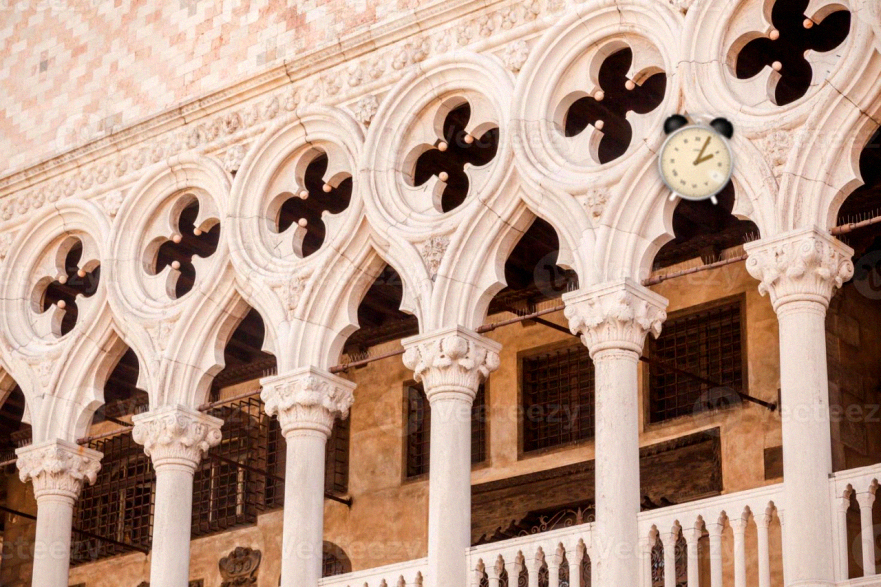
2:04
